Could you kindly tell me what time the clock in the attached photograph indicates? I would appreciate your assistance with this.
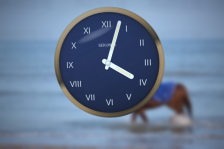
4:03
